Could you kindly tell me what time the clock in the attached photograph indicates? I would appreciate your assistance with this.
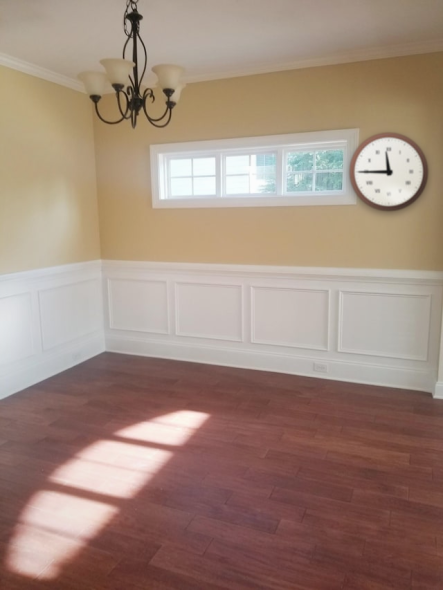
11:45
